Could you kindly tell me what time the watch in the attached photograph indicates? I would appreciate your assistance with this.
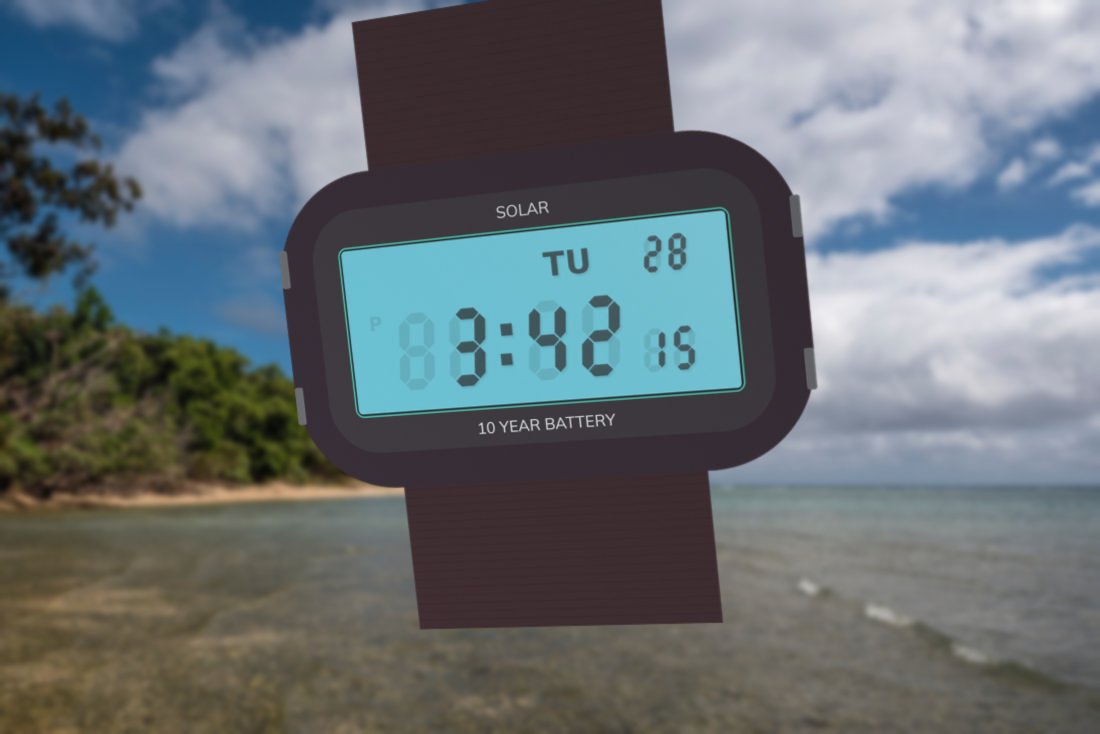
3:42:15
